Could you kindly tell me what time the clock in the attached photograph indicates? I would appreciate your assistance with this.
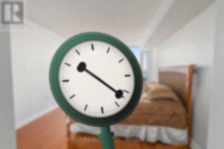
10:22
